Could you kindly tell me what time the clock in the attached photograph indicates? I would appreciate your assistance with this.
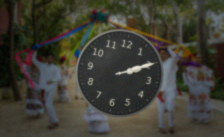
2:10
